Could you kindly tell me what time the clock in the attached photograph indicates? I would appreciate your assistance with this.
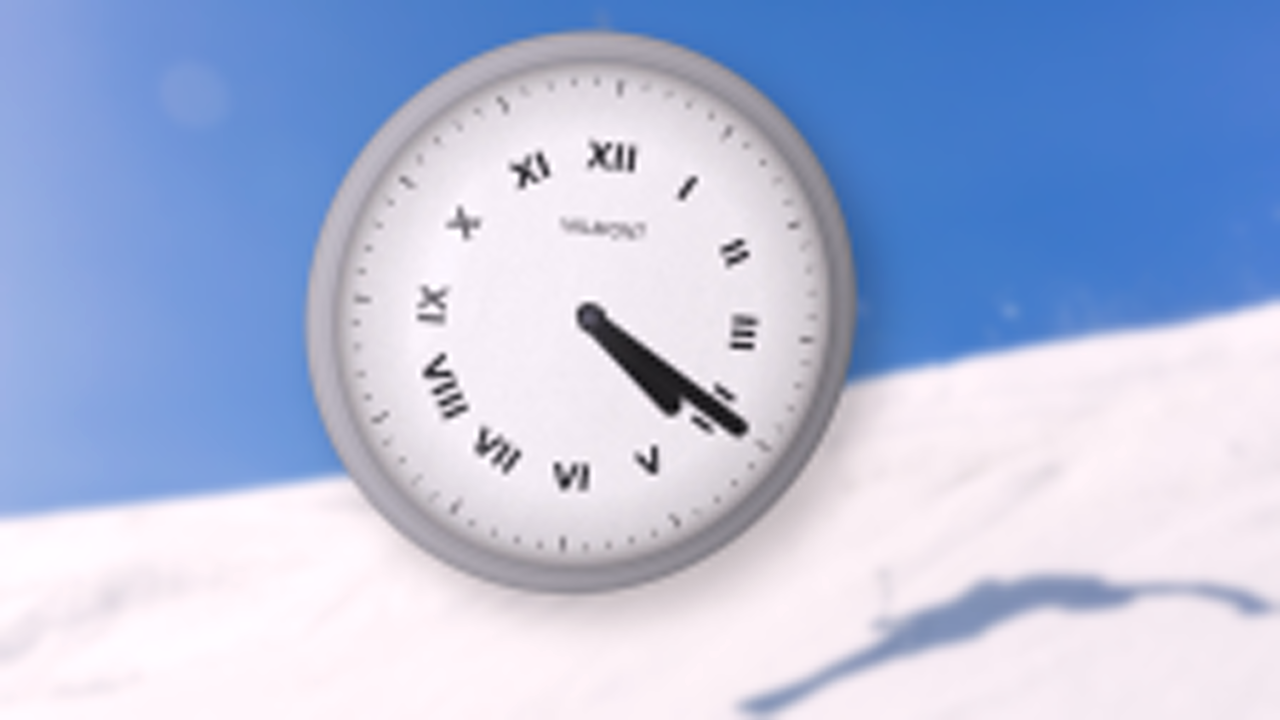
4:20
